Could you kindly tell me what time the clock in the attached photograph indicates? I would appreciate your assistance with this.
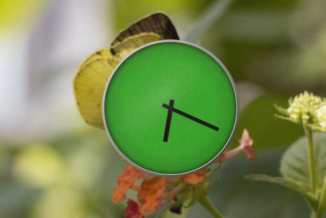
6:19
